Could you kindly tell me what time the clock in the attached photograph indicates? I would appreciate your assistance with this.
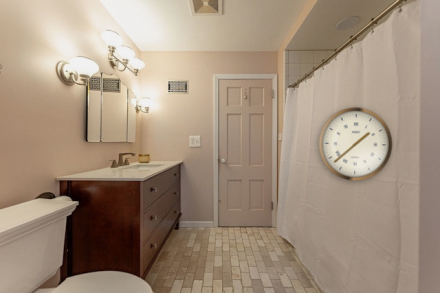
1:38
